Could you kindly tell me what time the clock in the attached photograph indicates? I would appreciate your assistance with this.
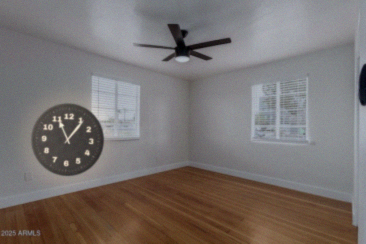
11:06
